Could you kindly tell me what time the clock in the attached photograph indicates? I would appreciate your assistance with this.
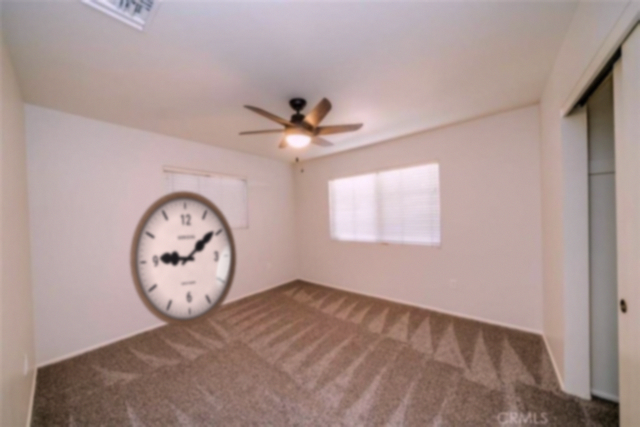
9:09
